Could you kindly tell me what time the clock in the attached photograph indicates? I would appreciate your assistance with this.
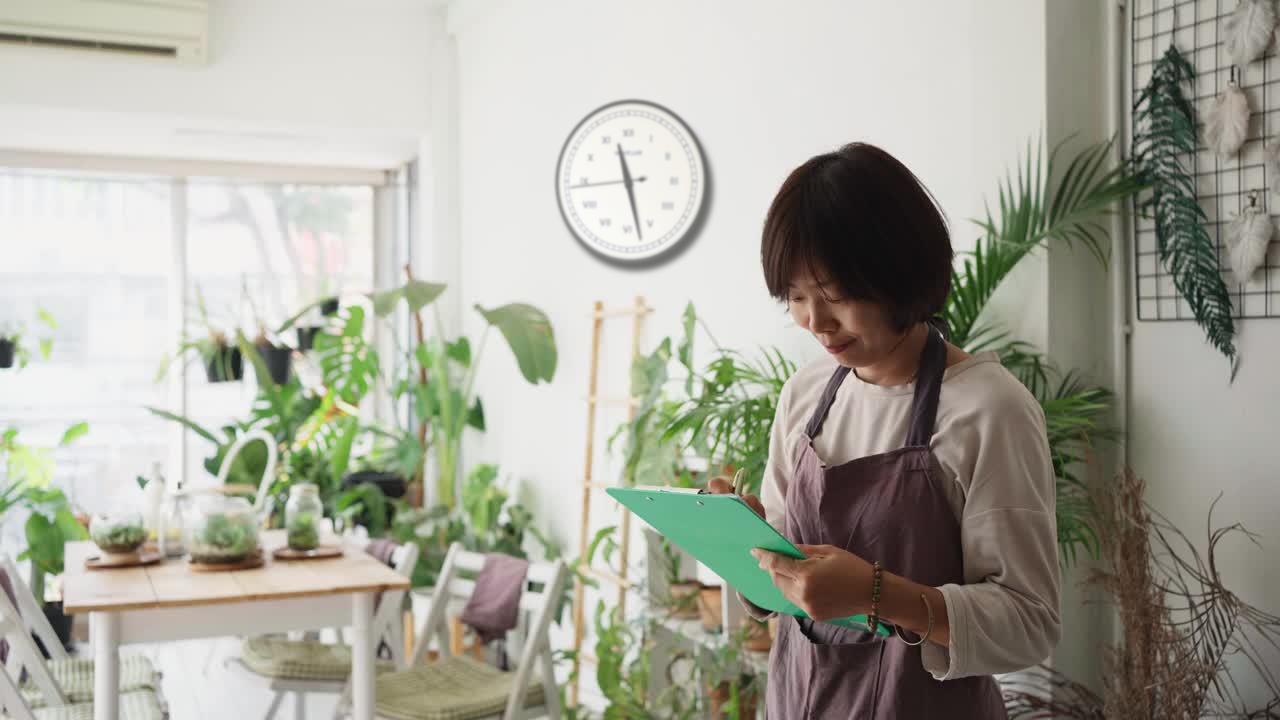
11:27:44
